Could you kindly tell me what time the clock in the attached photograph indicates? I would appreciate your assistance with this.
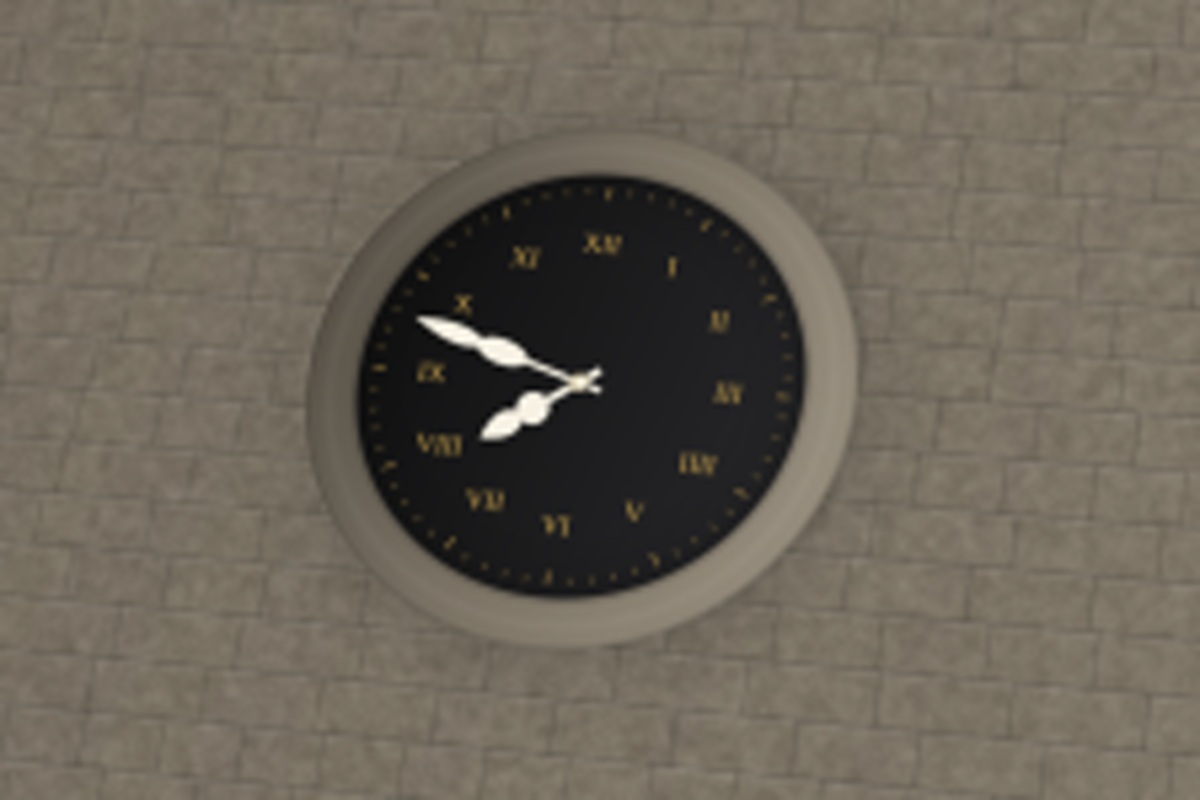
7:48
